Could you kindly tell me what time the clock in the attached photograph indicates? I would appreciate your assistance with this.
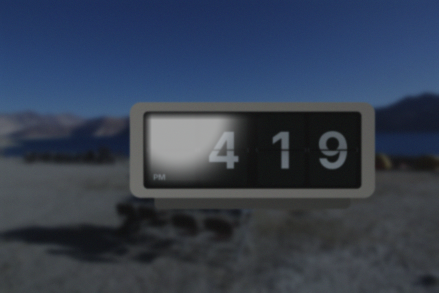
4:19
